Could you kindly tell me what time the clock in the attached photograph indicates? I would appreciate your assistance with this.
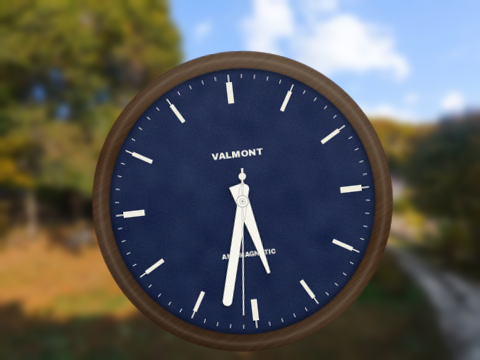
5:32:31
